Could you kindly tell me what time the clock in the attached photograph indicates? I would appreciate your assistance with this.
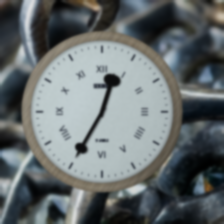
12:35
